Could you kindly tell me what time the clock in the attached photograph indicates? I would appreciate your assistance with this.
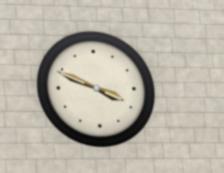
3:49
